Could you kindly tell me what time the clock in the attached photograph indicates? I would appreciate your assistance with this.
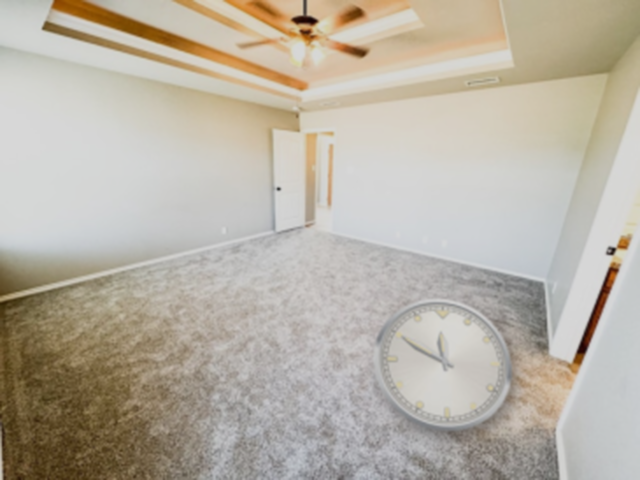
11:50
